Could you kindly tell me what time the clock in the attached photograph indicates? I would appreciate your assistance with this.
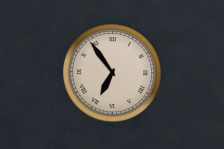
6:54
